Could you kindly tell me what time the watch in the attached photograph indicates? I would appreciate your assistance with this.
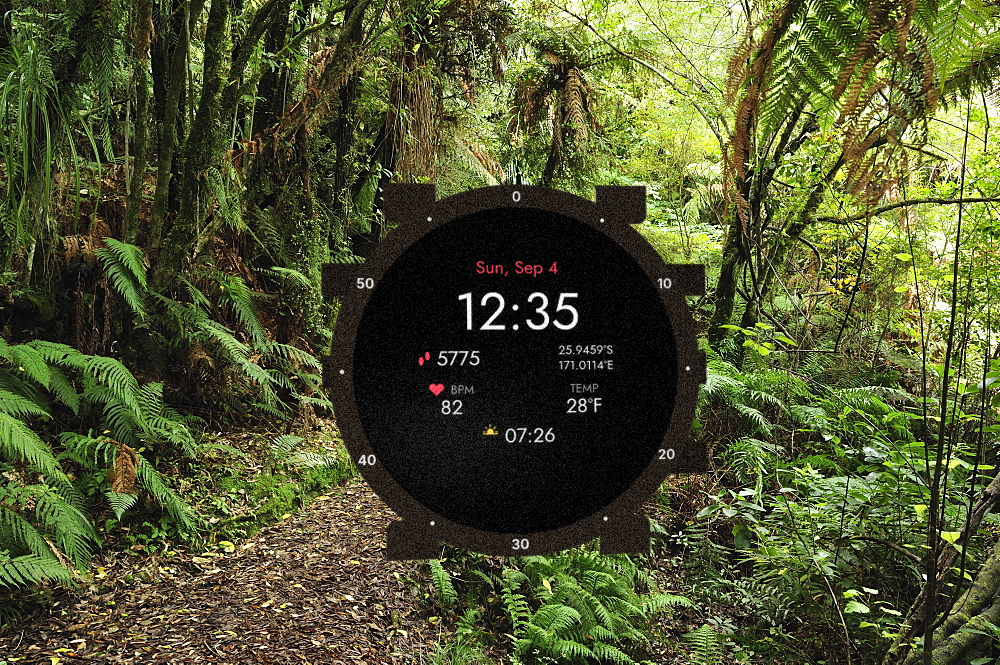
12:35
